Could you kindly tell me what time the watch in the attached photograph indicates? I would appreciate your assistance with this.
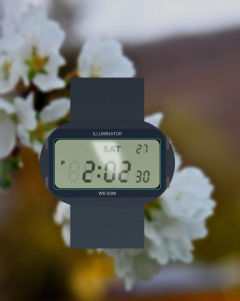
2:02:30
